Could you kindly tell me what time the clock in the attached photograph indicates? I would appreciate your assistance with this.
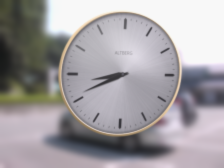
8:41
